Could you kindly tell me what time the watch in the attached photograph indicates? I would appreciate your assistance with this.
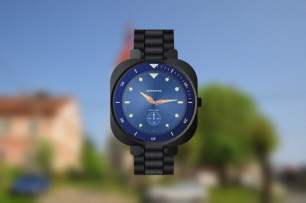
10:14
